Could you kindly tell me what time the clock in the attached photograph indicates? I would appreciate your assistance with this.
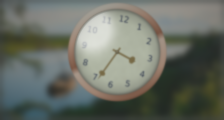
3:34
